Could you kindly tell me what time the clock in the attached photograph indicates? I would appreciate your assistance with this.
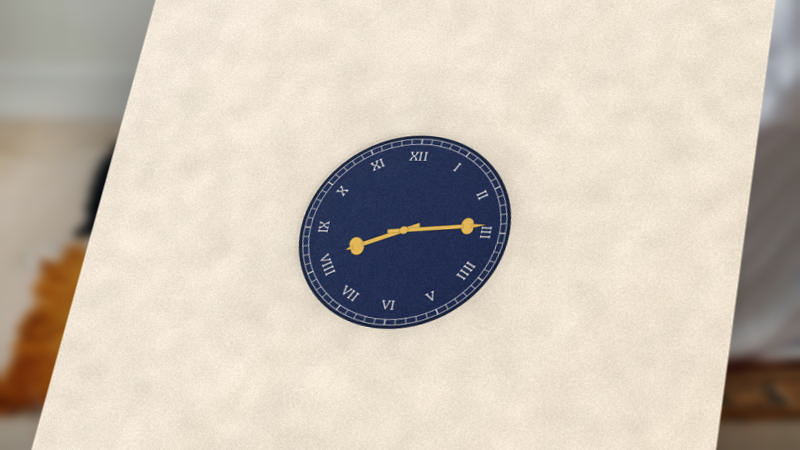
8:14
